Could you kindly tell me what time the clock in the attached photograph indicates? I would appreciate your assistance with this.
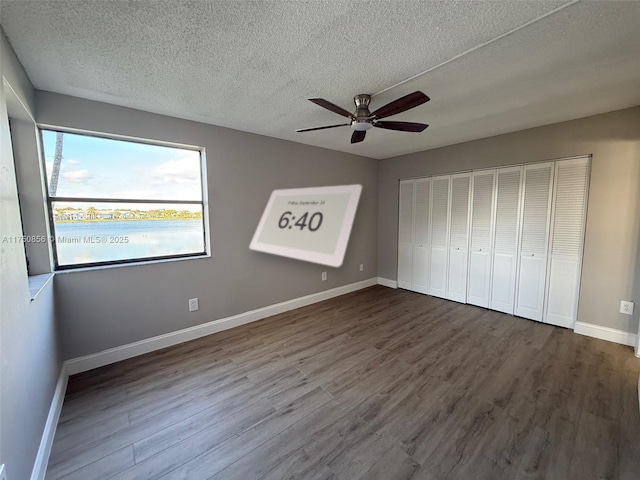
6:40
